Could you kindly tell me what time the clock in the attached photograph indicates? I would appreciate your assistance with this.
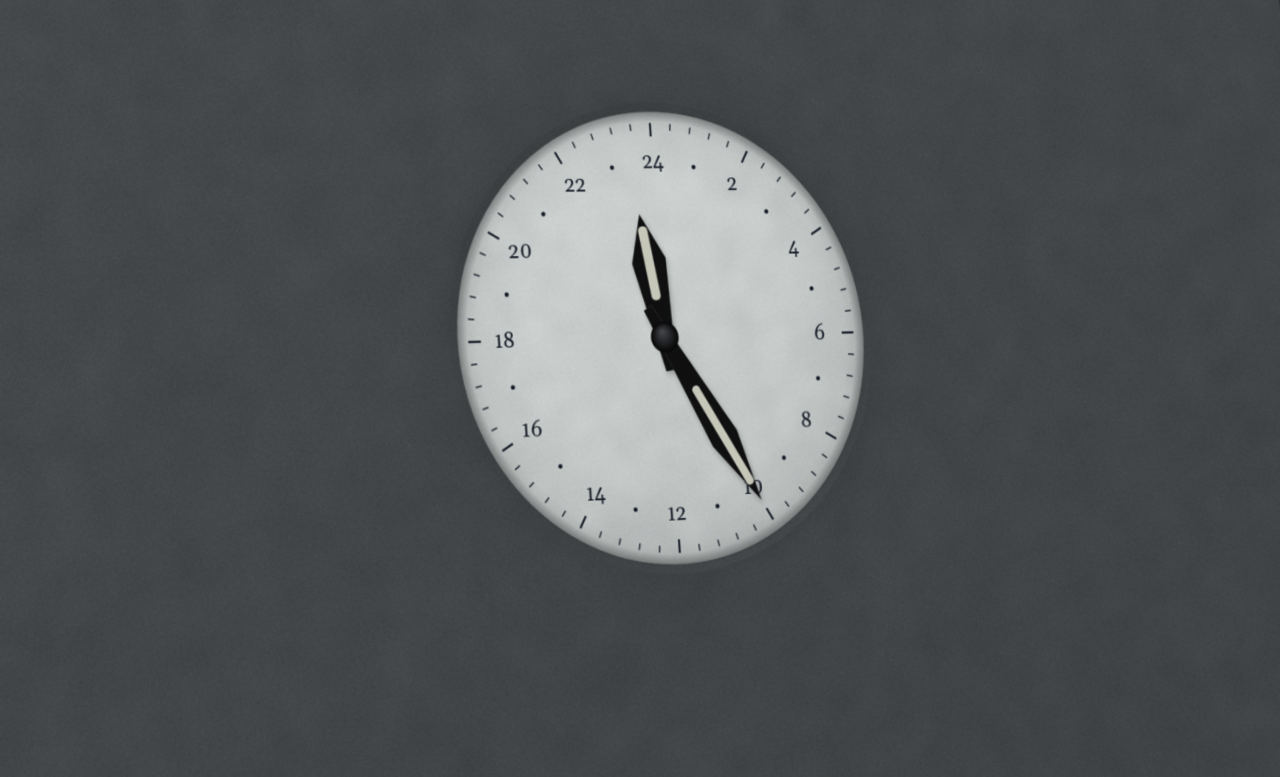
23:25
